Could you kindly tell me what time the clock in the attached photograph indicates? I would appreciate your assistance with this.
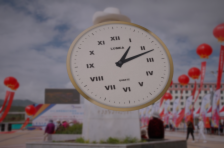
1:12
